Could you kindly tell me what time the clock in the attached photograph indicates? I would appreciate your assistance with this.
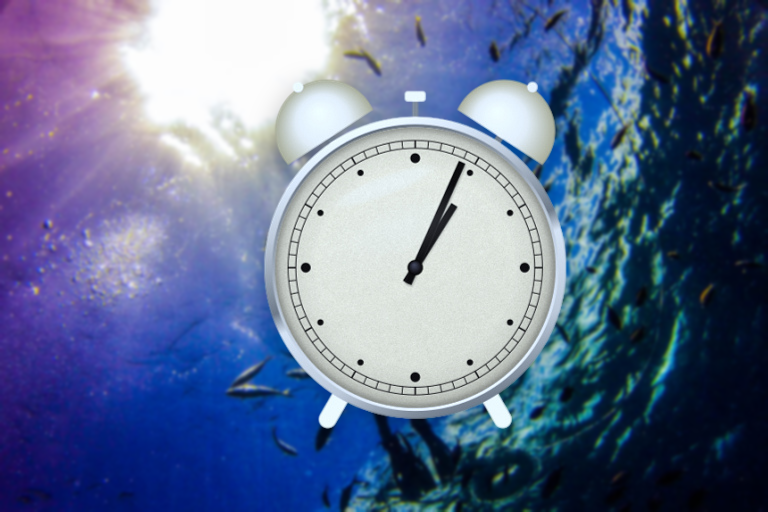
1:04
